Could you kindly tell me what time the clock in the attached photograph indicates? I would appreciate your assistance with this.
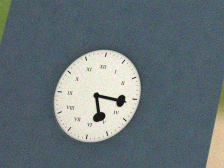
5:16
